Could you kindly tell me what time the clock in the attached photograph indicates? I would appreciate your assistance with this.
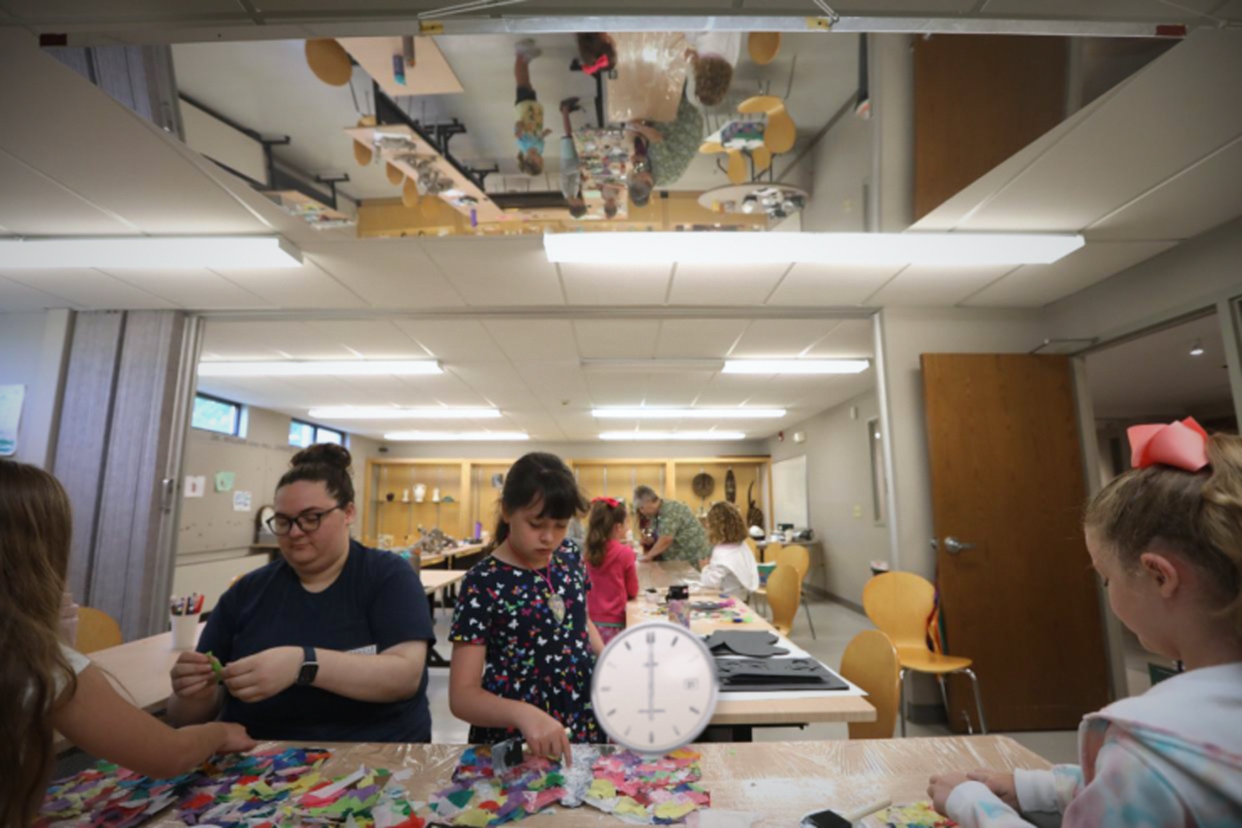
6:00
